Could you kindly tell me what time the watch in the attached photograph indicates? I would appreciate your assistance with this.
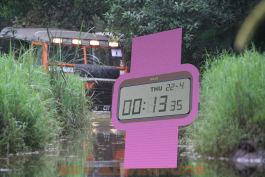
0:13:35
